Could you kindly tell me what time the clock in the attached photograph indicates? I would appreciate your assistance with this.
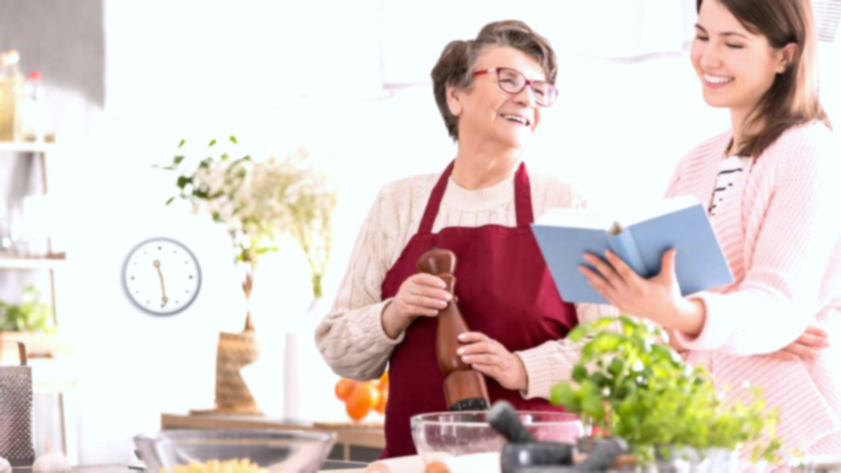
11:29
